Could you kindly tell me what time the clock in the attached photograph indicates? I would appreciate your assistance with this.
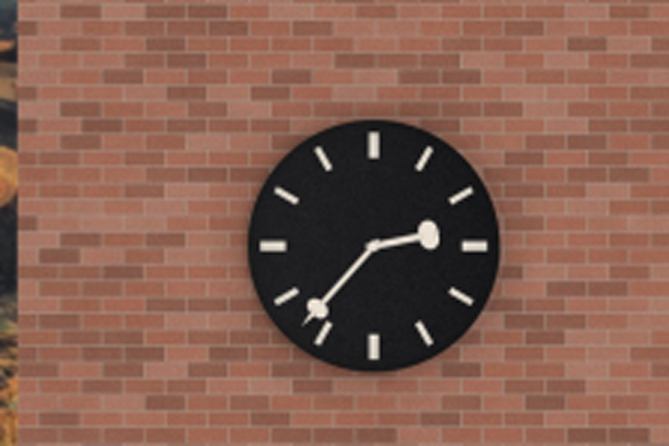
2:37
